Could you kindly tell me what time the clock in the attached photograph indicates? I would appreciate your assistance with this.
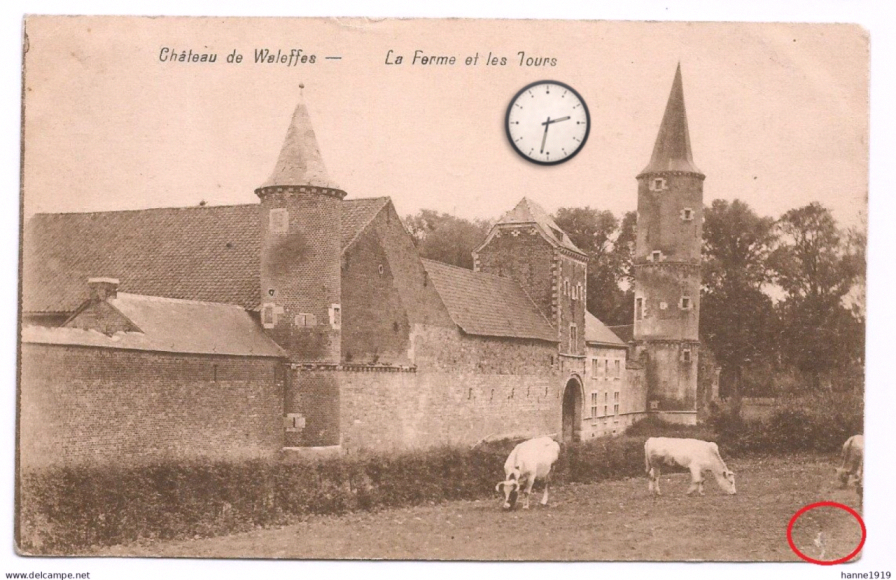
2:32
